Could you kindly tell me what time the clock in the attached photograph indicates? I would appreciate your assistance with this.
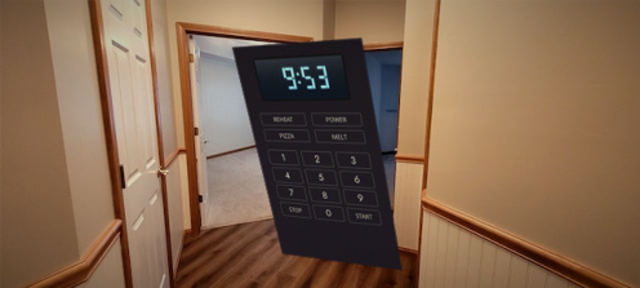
9:53
